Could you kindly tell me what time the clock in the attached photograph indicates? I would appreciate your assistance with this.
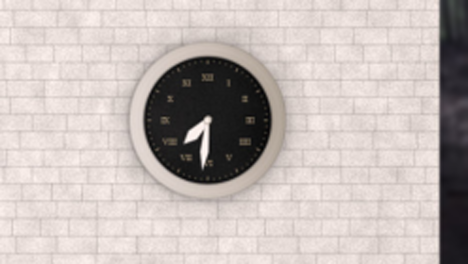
7:31
